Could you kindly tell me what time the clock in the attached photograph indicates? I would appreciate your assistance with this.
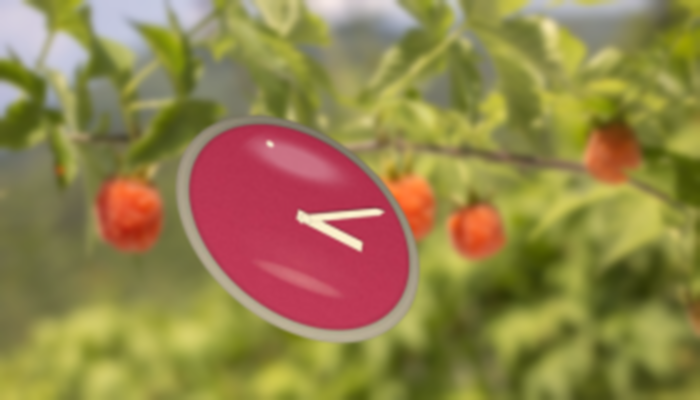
4:15
